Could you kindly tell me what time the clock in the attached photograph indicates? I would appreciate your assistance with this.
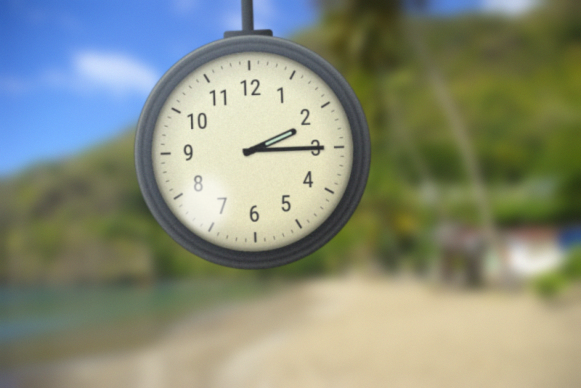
2:15
